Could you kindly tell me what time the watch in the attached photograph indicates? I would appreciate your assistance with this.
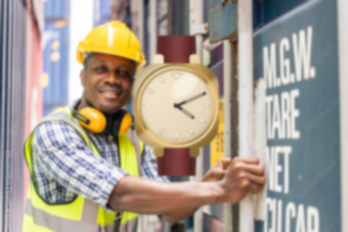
4:11
